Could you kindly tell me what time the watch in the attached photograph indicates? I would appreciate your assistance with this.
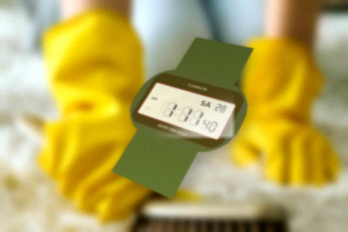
1:11:40
